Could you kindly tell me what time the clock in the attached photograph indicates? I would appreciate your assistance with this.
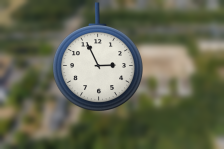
2:56
